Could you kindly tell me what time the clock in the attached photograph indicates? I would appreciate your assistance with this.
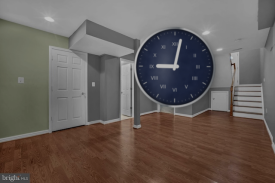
9:02
